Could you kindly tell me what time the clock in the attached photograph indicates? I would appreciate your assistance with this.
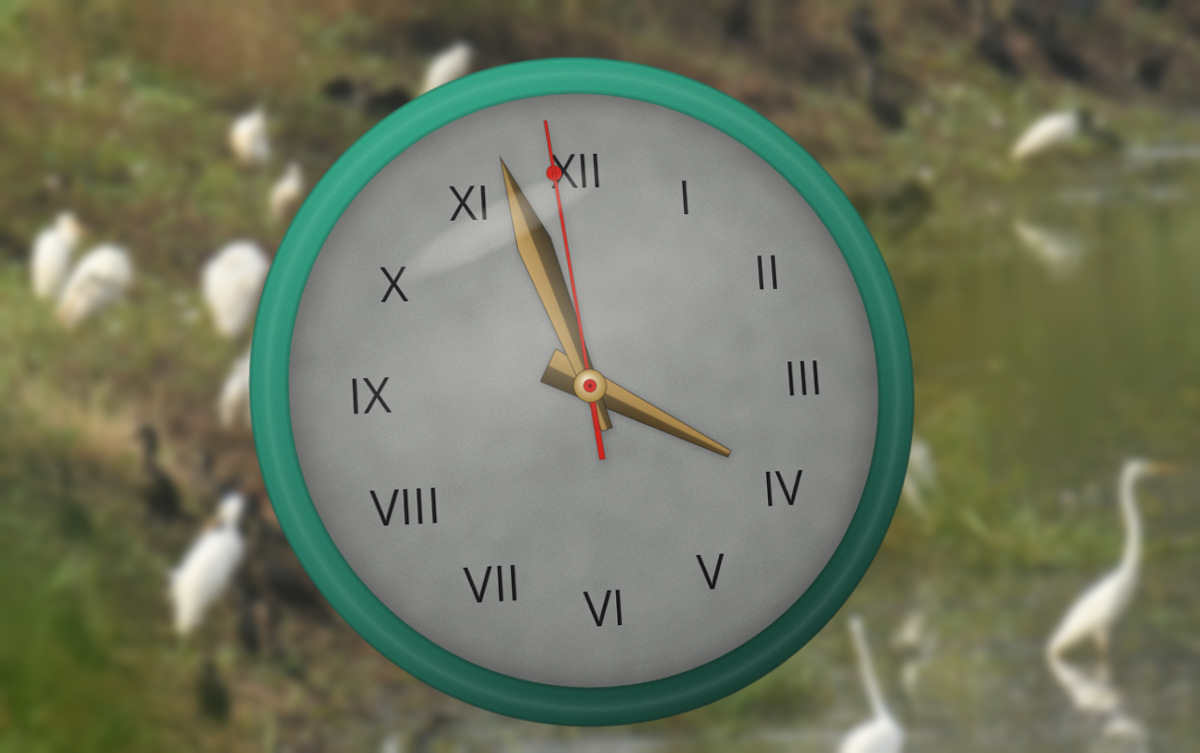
3:56:59
